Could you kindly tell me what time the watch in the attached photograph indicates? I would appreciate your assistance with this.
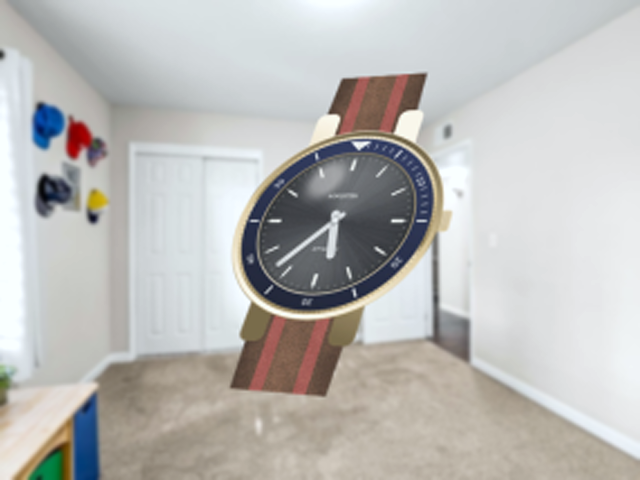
5:37
